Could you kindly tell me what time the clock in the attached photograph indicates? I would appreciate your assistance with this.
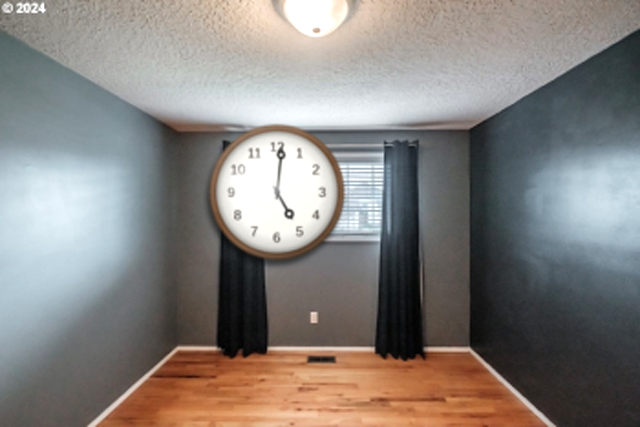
5:01
